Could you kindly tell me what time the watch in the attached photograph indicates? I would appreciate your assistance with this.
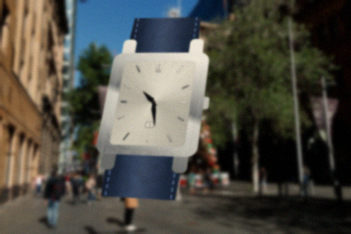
10:28
